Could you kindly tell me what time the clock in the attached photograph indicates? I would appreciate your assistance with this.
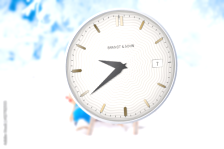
9:39
